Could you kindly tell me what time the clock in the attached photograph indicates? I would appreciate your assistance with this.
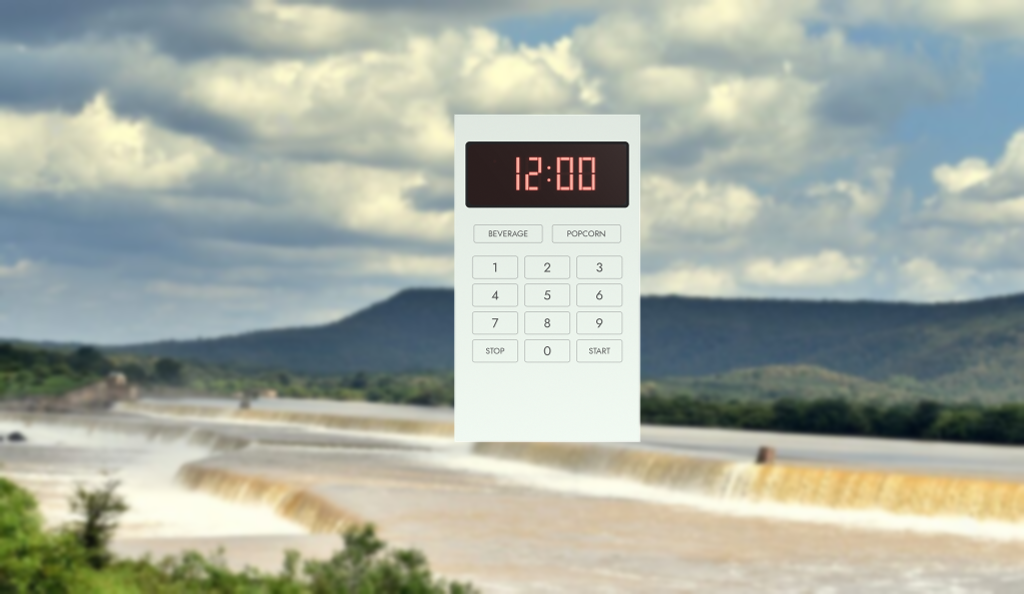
12:00
